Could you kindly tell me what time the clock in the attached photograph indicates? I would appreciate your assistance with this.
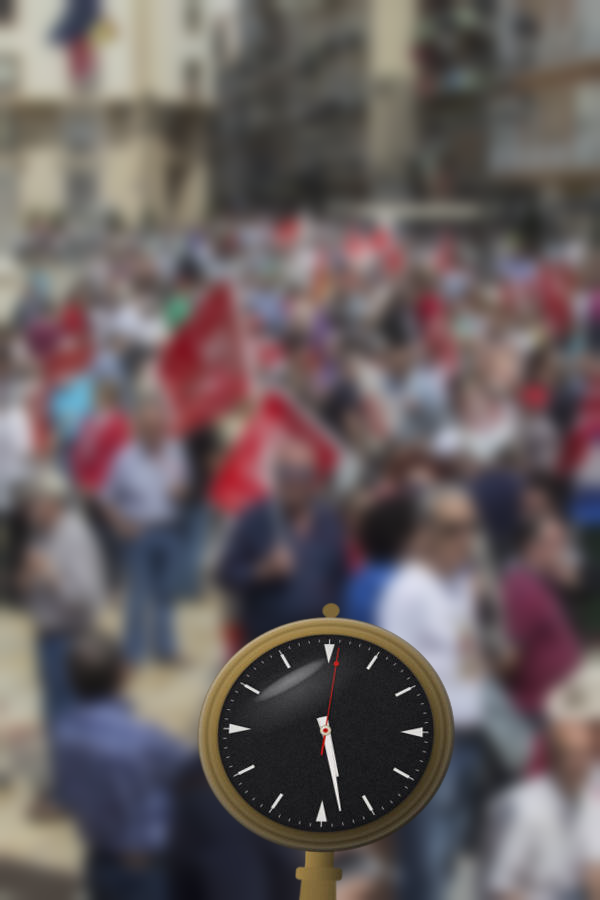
5:28:01
